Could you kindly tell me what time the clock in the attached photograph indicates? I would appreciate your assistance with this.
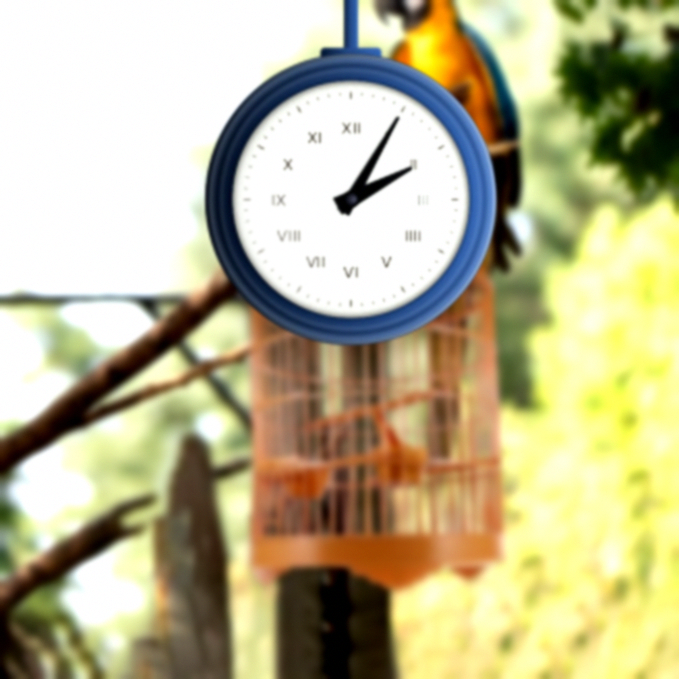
2:05
